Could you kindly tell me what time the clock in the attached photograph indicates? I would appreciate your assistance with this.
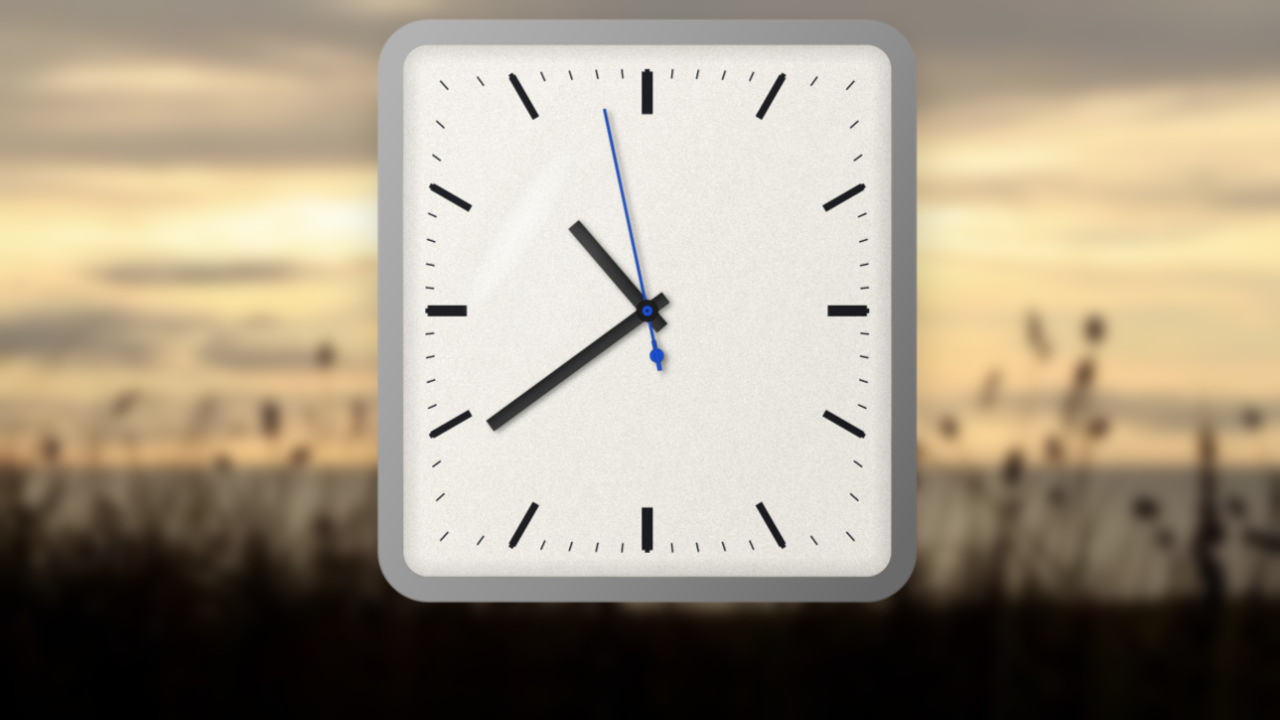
10:38:58
